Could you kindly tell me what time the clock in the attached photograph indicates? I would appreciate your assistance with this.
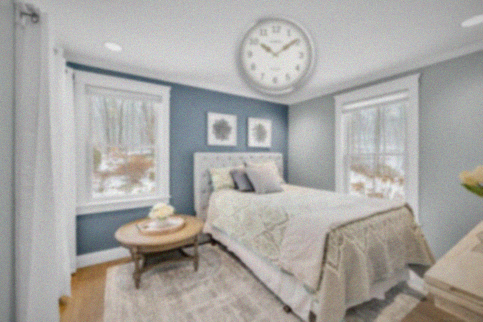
10:09
